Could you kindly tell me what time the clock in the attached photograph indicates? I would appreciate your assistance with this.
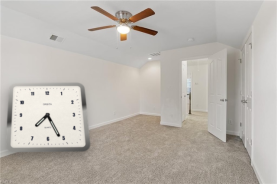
7:26
